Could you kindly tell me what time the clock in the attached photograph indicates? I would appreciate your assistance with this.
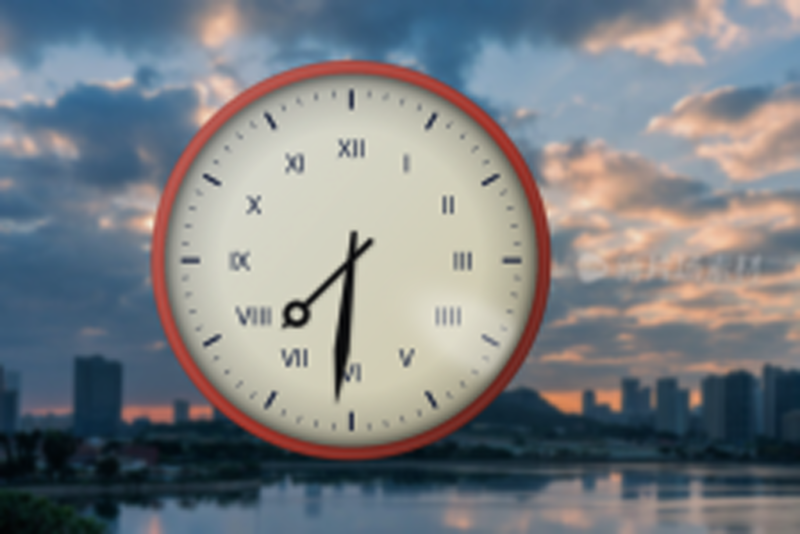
7:31
